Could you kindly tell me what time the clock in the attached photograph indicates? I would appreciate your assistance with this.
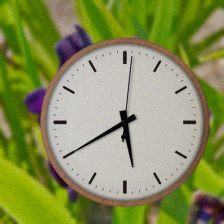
5:40:01
